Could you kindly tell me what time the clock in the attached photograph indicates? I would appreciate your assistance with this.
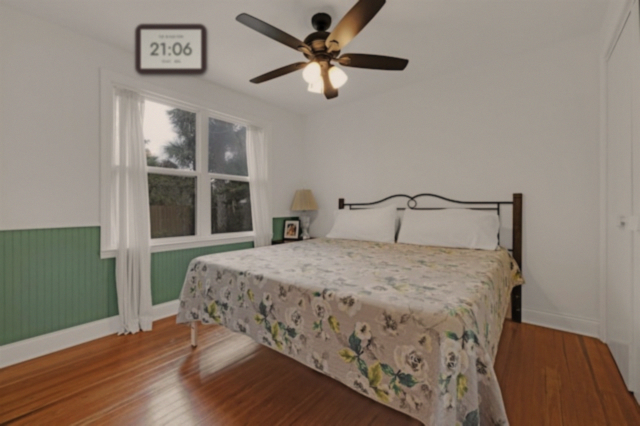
21:06
